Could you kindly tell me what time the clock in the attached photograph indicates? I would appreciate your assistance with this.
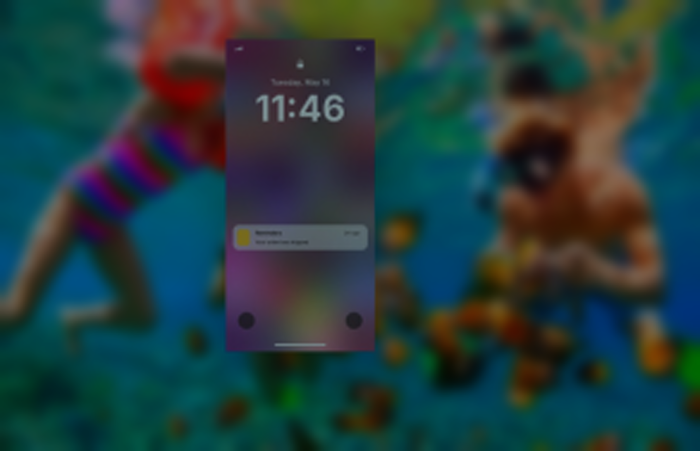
11:46
